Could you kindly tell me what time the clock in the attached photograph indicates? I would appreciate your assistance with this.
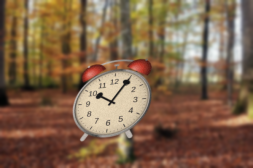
10:05
